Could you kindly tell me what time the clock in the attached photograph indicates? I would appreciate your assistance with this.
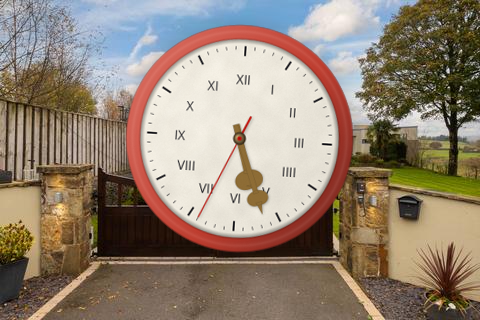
5:26:34
